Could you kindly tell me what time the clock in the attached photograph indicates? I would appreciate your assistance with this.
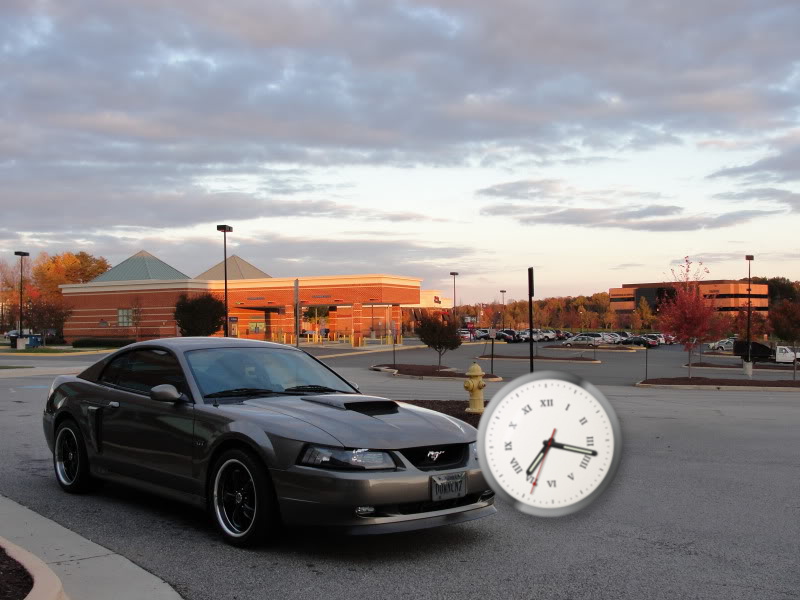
7:17:34
